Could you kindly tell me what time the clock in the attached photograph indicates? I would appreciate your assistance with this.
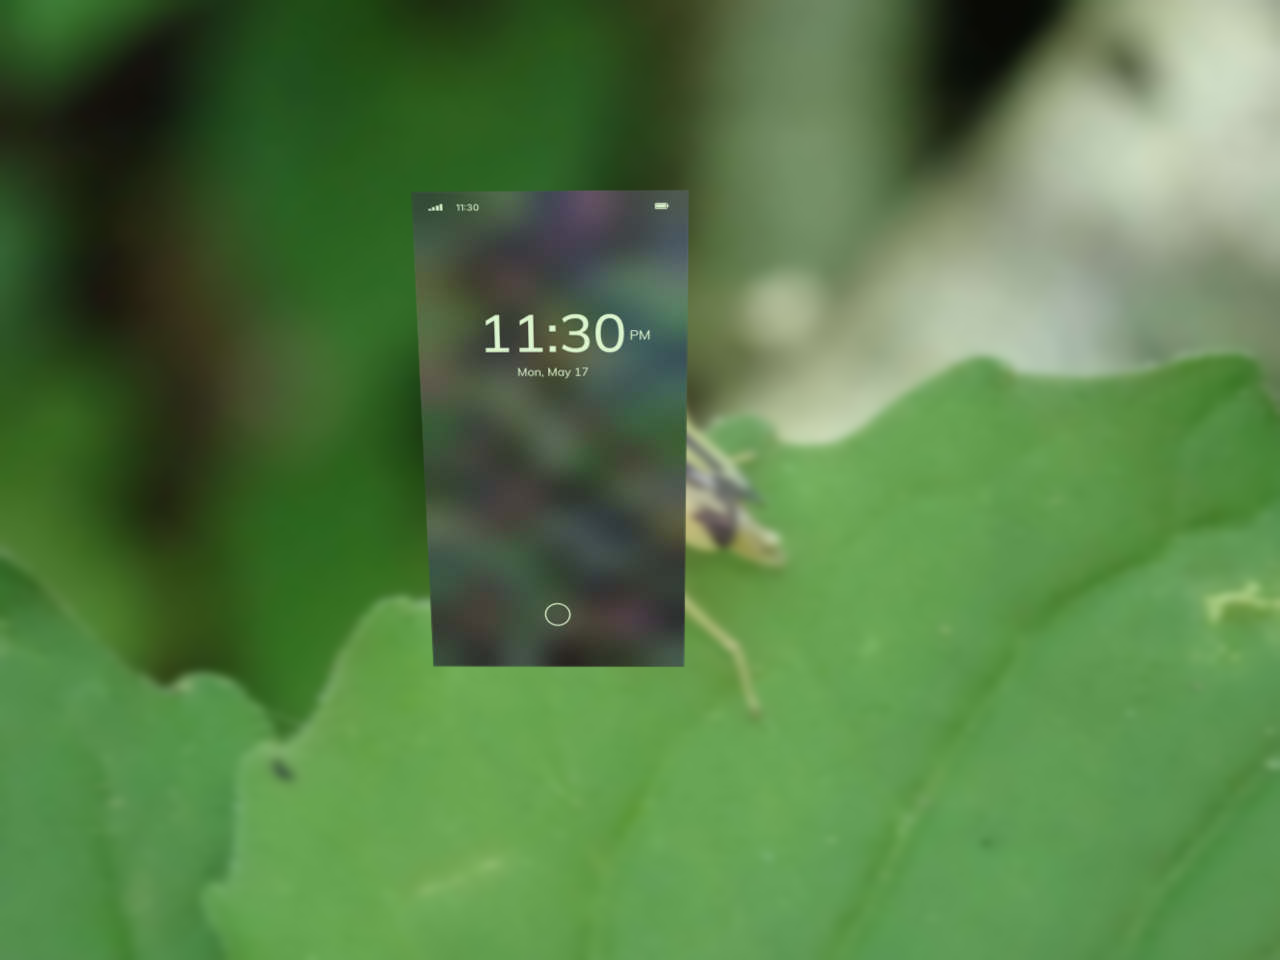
11:30
